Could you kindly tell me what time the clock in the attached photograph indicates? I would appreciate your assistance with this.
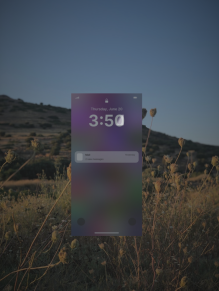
3:50
